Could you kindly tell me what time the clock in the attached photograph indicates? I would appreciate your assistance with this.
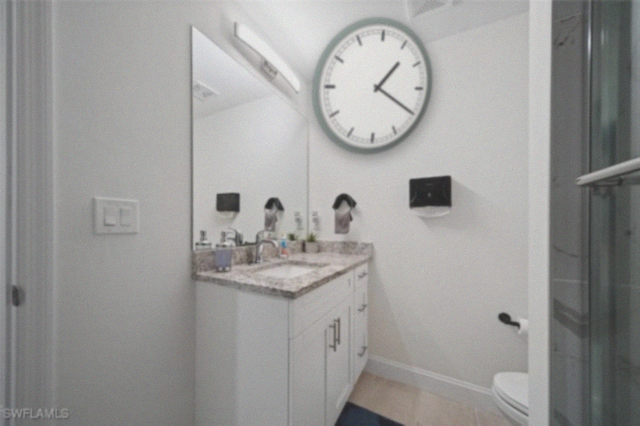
1:20
